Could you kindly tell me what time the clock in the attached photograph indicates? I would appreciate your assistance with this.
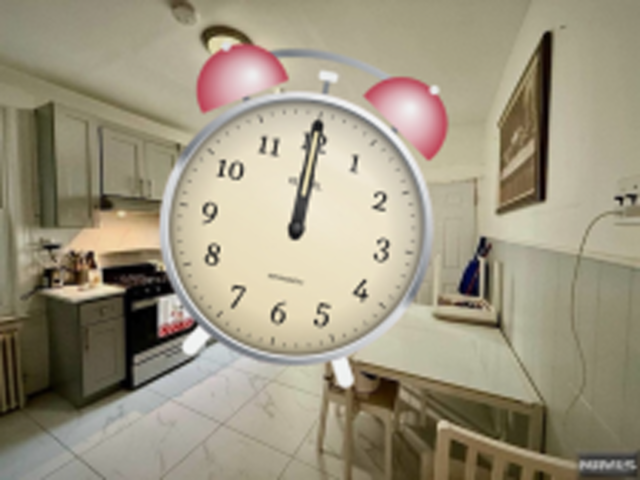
12:00
